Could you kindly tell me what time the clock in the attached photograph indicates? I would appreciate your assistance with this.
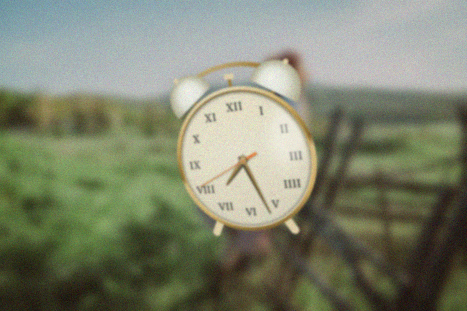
7:26:41
